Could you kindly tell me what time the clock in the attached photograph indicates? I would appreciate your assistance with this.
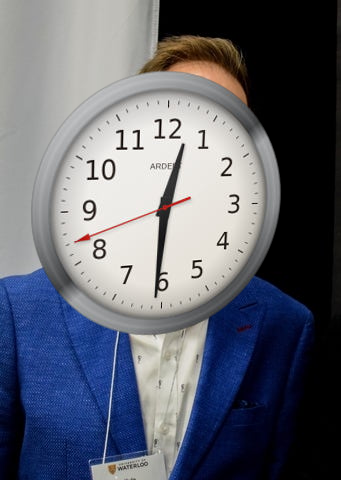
12:30:42
